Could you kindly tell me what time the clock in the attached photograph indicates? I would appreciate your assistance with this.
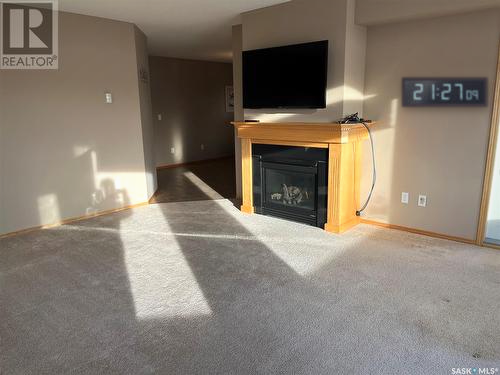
21:27
